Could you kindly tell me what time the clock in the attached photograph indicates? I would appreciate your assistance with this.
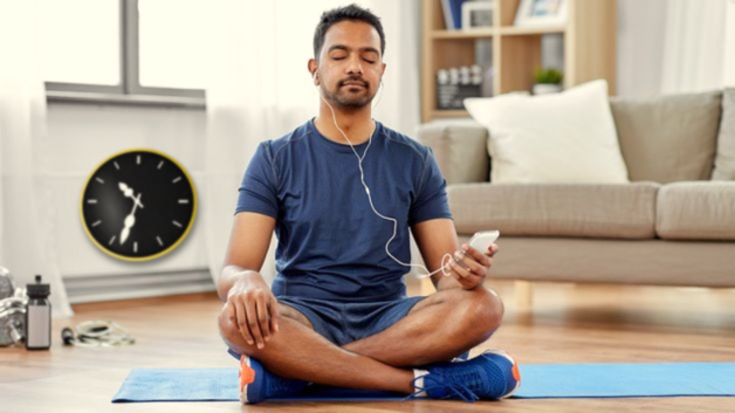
10:33
